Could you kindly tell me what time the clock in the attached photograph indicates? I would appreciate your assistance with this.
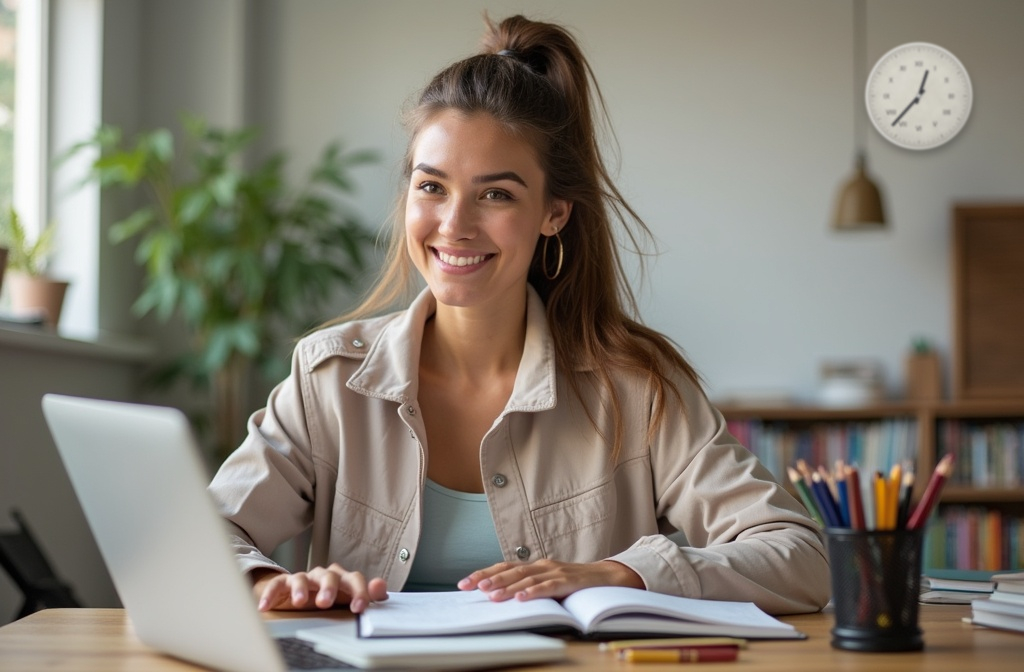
12:37
